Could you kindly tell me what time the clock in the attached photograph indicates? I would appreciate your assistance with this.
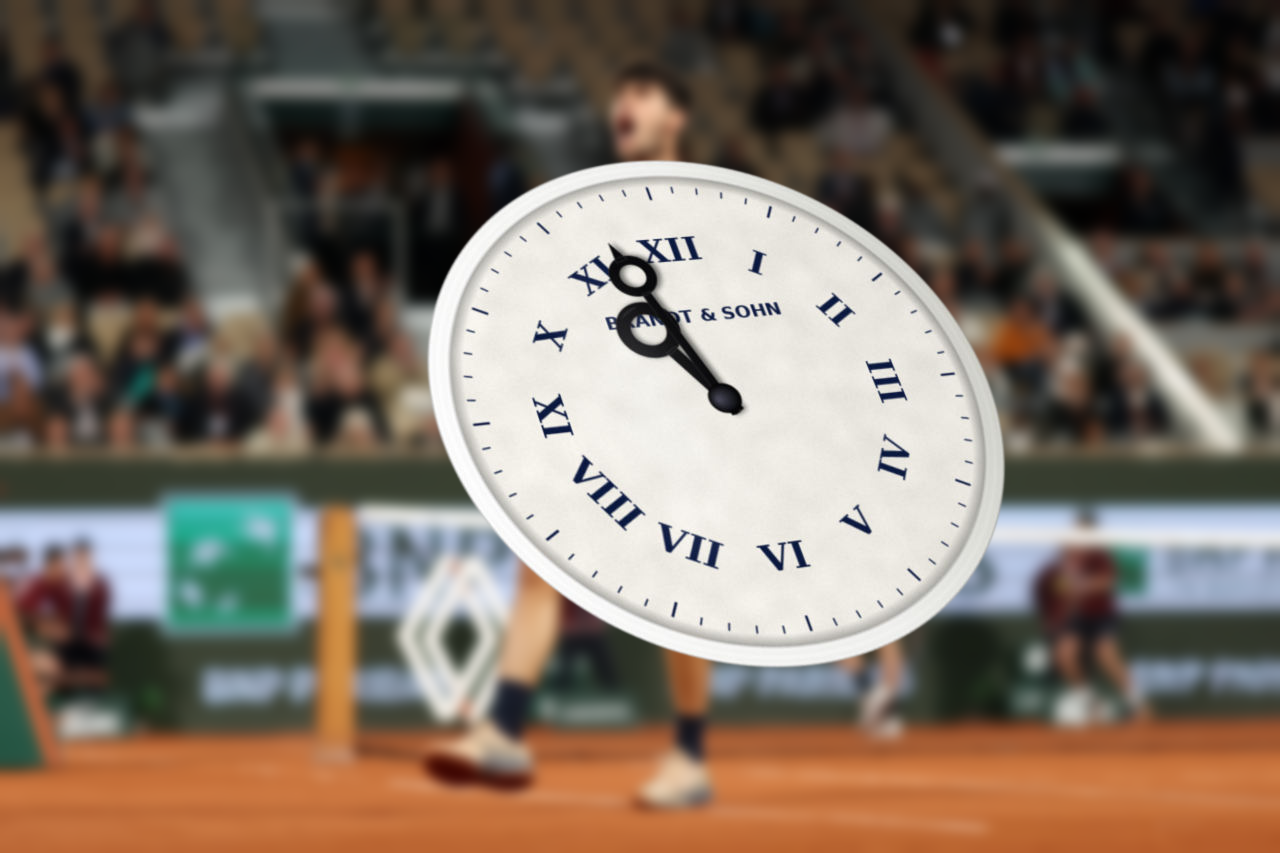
10:57
